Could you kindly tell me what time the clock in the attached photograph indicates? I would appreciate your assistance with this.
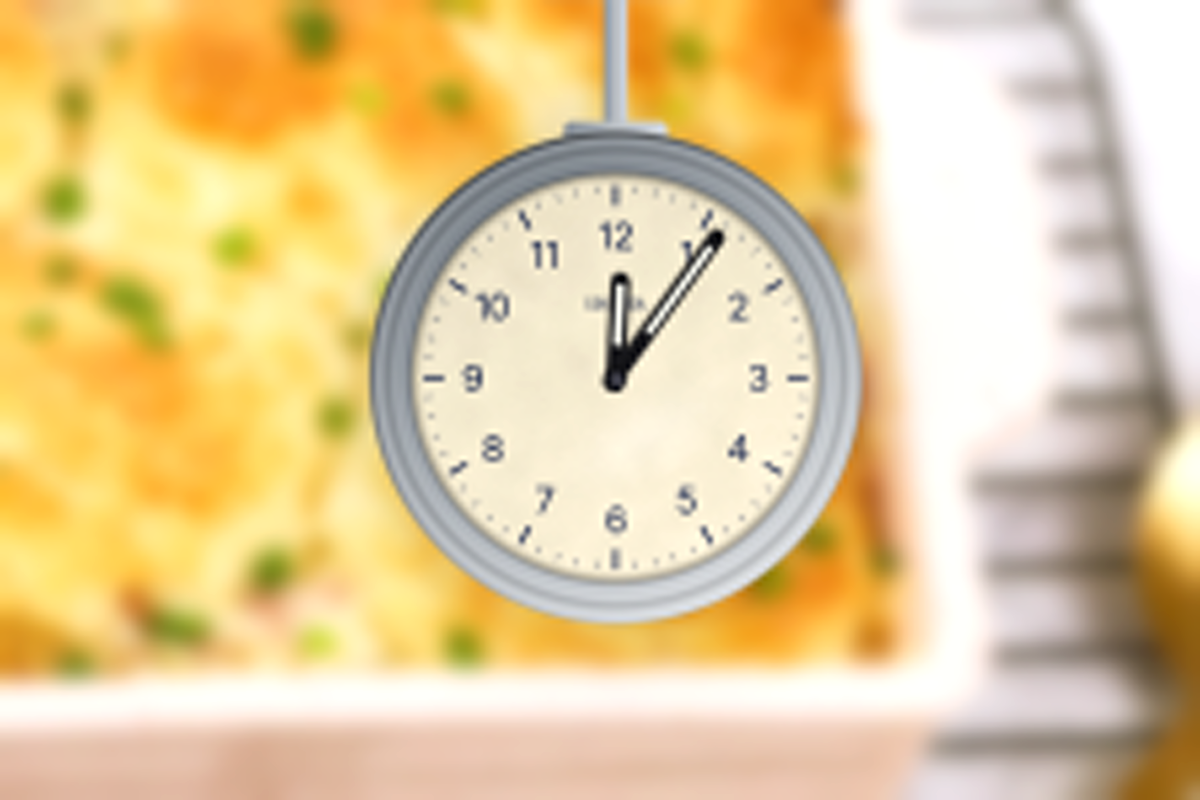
12:06
